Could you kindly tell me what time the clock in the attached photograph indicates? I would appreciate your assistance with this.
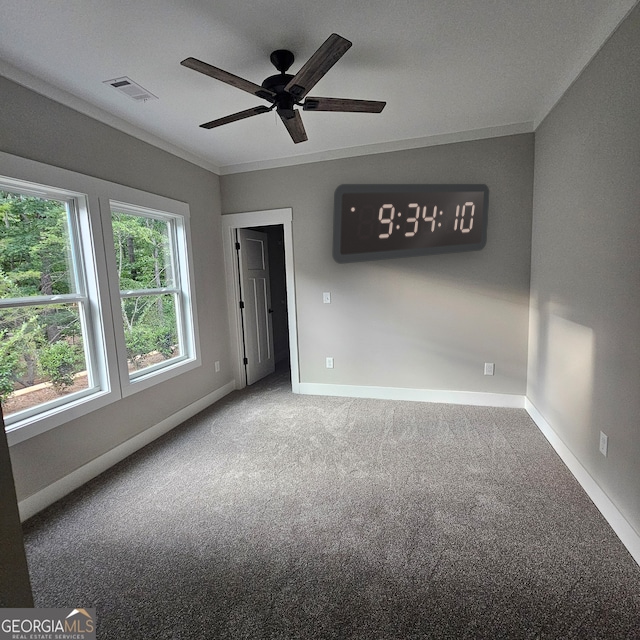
9:34:10
